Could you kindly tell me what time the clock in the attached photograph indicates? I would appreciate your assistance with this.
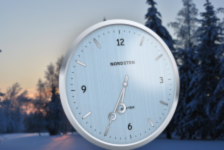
6:35
